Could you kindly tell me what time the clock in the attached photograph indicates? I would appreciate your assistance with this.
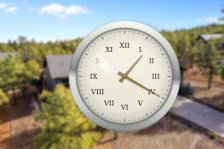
1:20
